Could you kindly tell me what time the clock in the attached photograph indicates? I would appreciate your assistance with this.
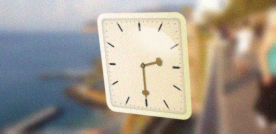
2:30
